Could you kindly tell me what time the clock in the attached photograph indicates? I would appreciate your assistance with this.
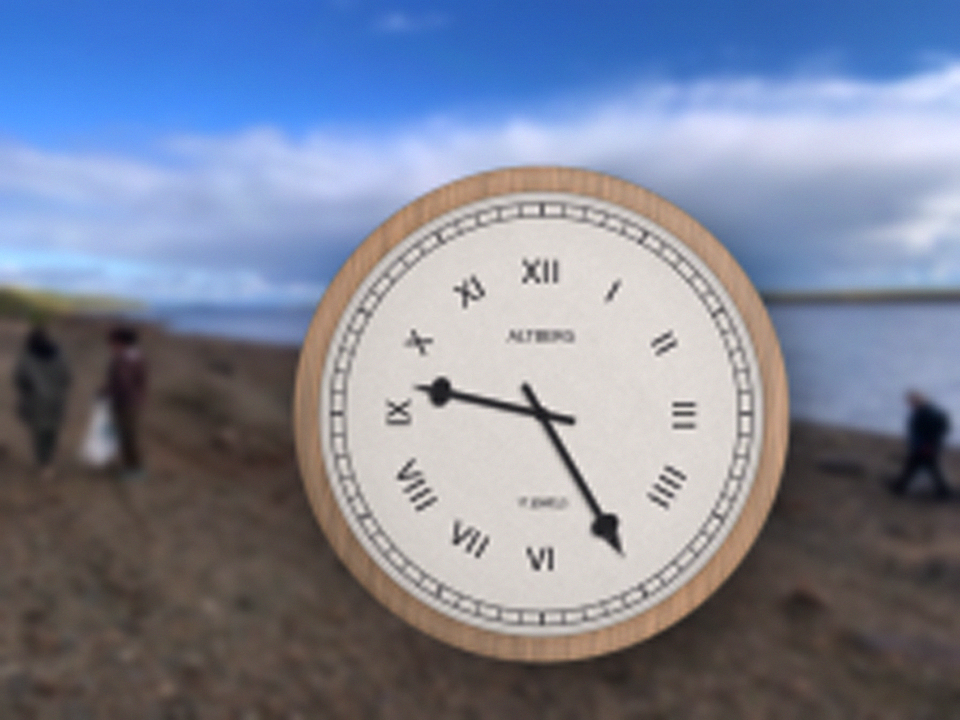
9:25
